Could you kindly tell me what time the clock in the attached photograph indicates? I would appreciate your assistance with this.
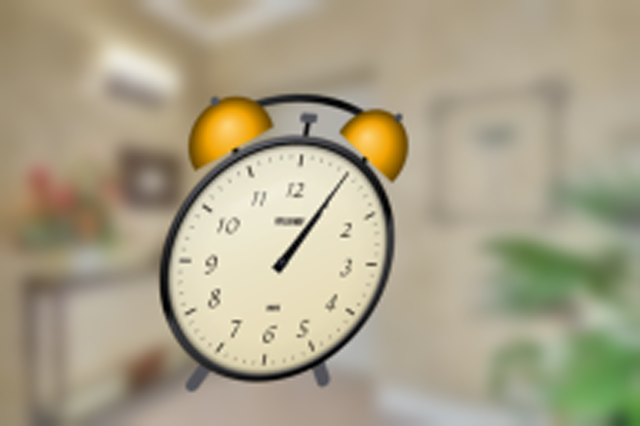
1:05
